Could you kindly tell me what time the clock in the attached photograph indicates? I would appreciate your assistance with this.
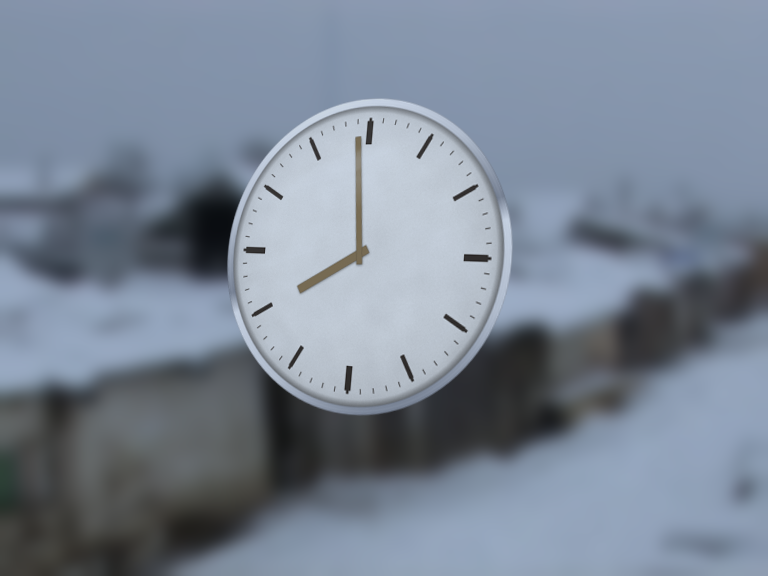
7:59
